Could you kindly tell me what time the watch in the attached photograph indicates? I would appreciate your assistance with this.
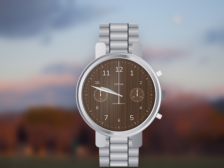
9:48
